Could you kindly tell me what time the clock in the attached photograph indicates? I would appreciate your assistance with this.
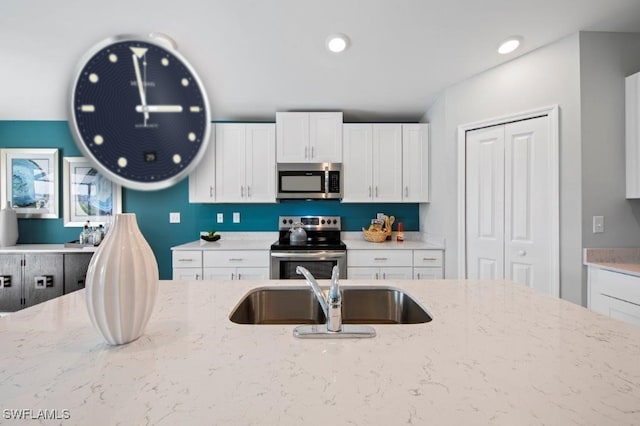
2:59:01
